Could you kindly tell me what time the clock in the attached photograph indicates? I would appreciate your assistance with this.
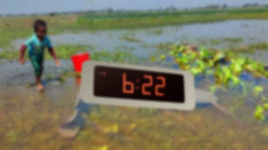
6:22
